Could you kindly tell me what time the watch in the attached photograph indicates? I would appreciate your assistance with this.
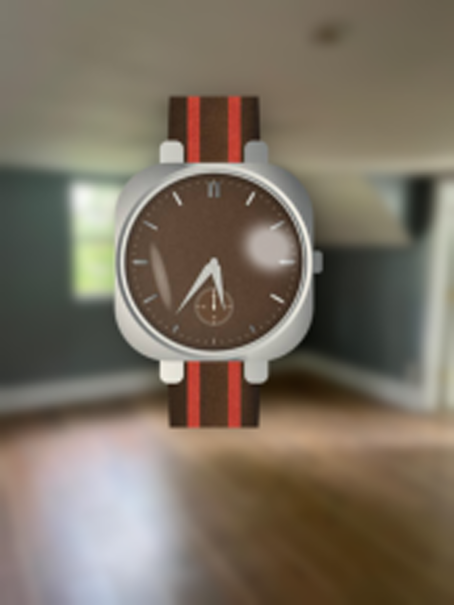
5:36
